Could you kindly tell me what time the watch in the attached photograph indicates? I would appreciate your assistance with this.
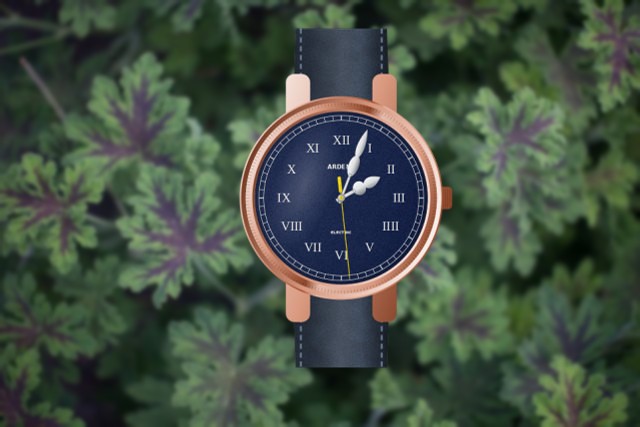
2:03:29
